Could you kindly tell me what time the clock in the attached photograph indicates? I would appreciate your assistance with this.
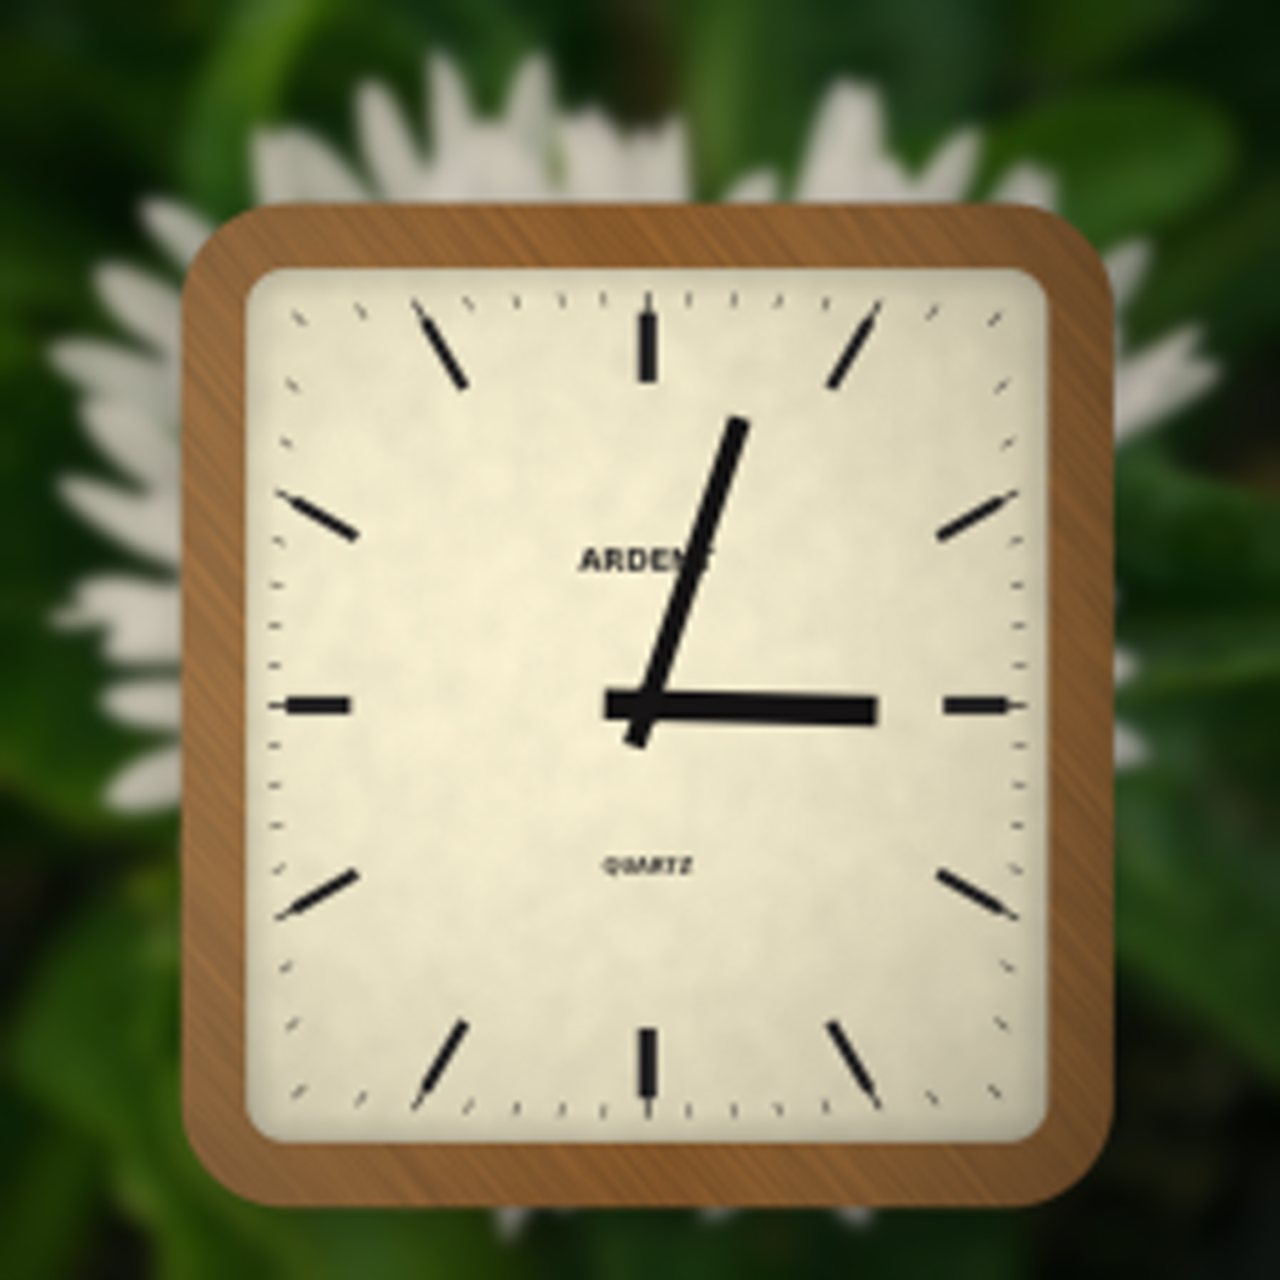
3:03
